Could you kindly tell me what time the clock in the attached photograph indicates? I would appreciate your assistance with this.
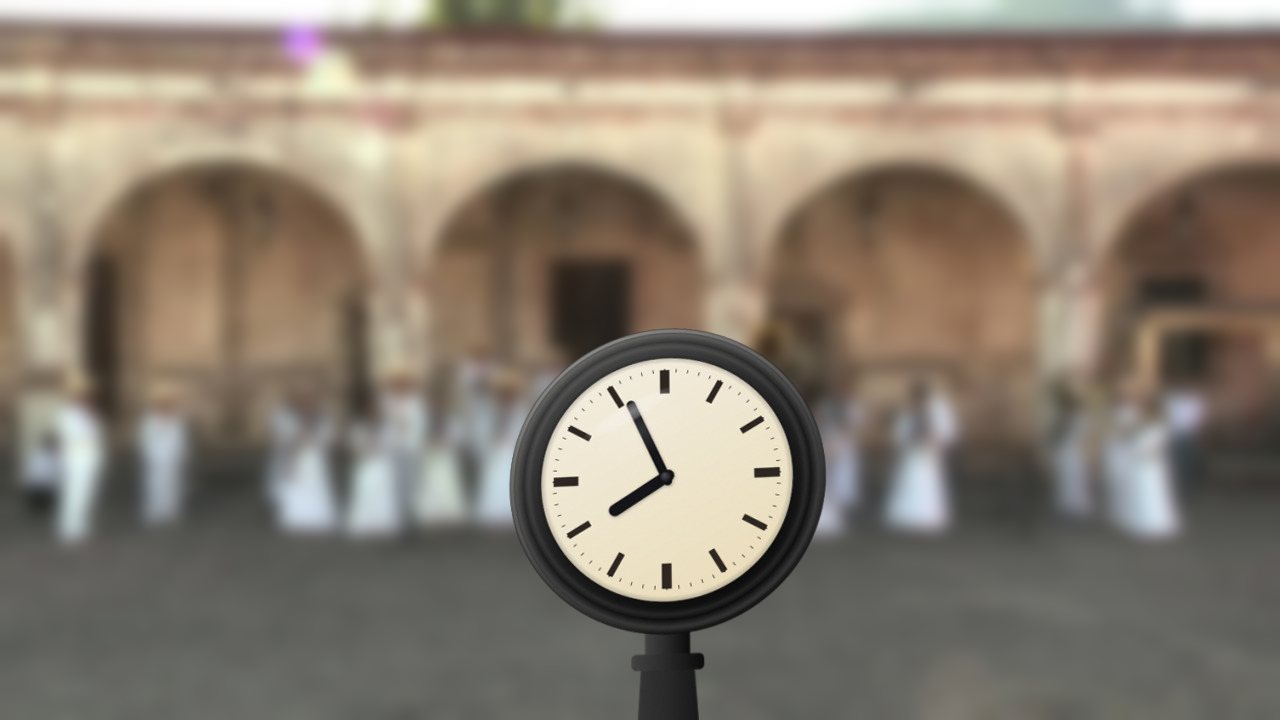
7:56
